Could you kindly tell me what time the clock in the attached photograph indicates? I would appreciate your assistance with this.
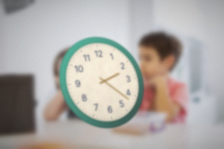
2:22
